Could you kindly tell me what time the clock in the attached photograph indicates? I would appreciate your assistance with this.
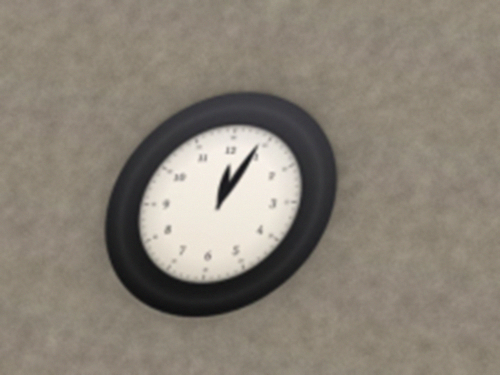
12:04
